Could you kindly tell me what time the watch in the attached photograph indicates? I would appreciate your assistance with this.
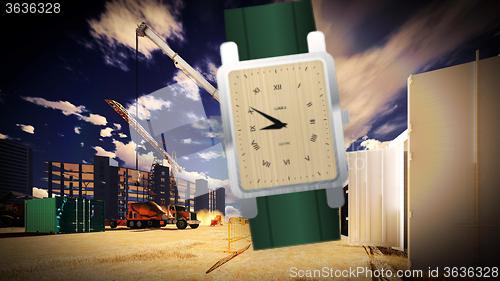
8:51
